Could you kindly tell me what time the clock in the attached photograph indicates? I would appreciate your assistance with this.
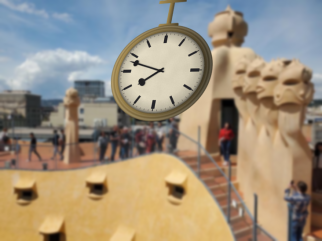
7:48
